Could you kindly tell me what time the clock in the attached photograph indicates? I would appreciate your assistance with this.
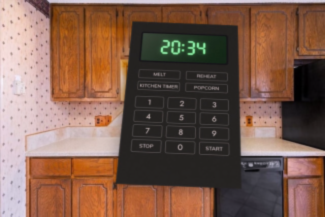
20:34
